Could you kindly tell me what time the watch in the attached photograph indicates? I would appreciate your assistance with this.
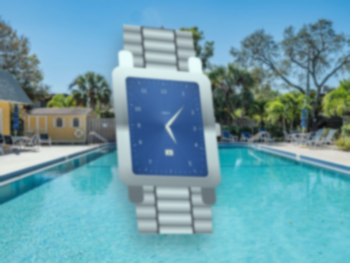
5:07
